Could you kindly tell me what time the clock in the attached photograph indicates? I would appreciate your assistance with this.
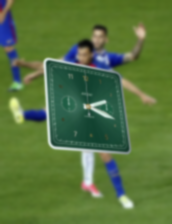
2:18
